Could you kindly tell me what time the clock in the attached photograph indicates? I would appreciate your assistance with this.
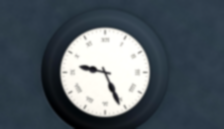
9:26
